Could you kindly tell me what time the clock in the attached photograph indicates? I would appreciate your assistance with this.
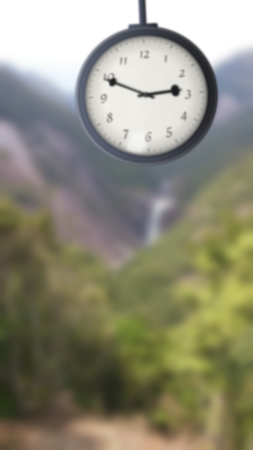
2:49
